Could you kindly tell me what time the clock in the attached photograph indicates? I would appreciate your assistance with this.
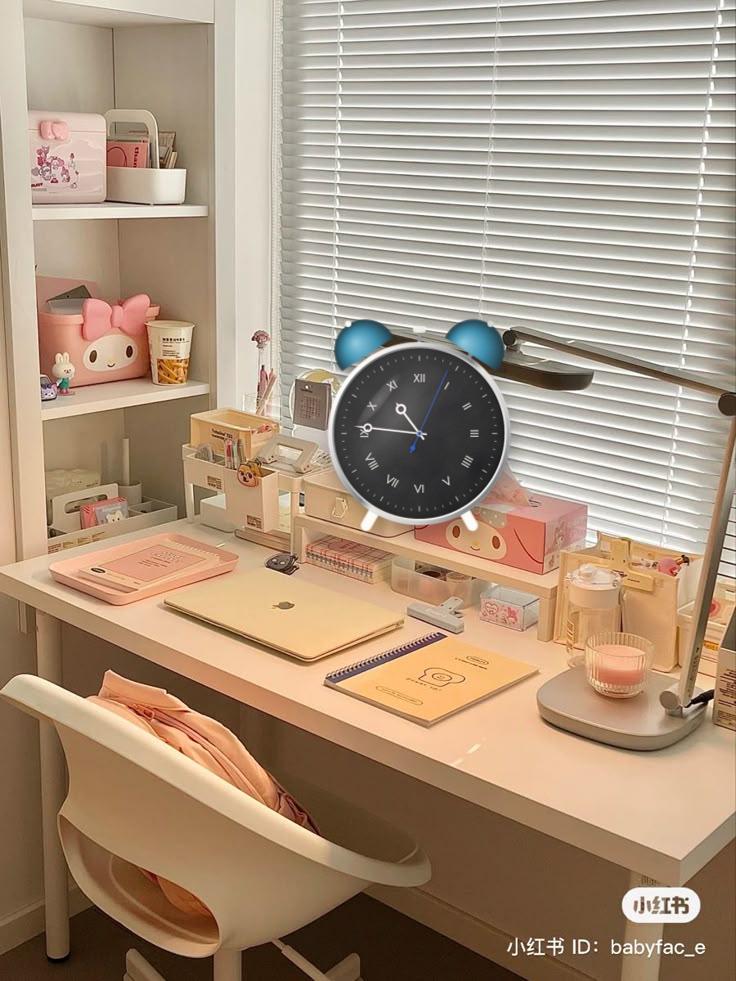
10:46:04
